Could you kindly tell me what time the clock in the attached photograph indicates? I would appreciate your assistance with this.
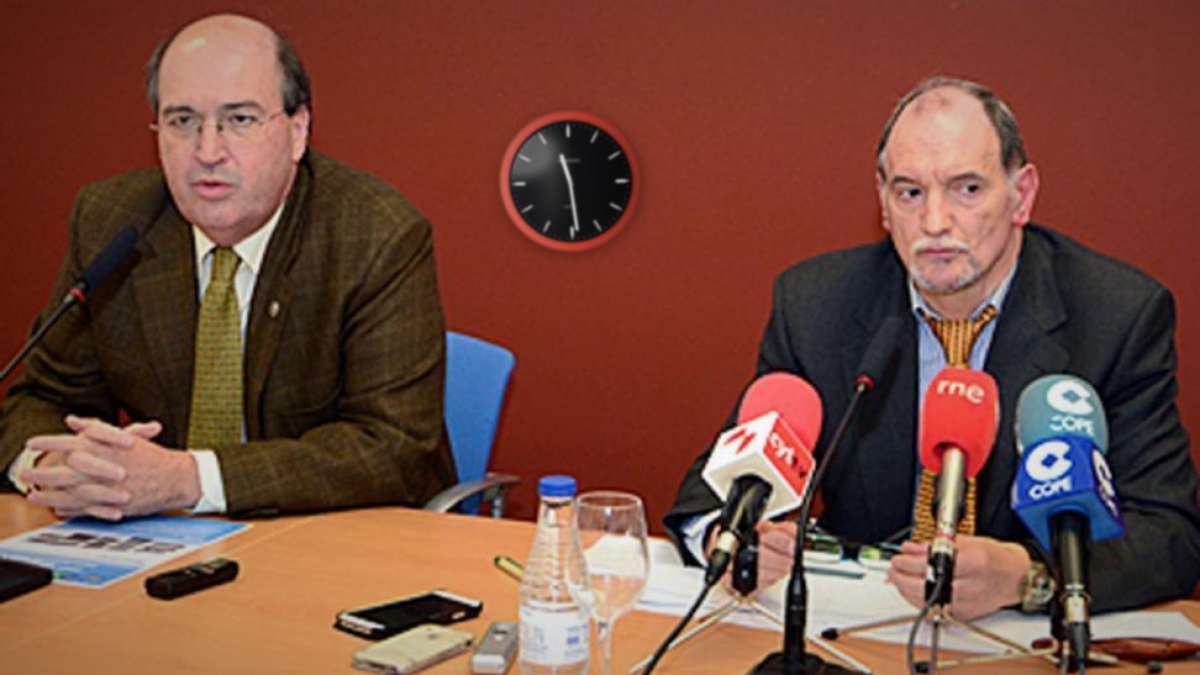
11:29
